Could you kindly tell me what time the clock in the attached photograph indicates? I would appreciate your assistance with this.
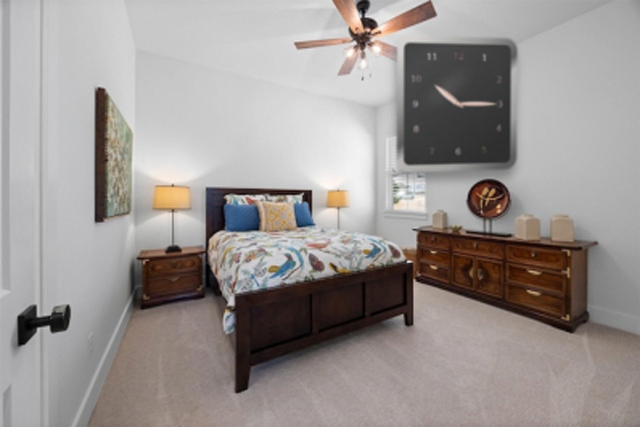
10:15
